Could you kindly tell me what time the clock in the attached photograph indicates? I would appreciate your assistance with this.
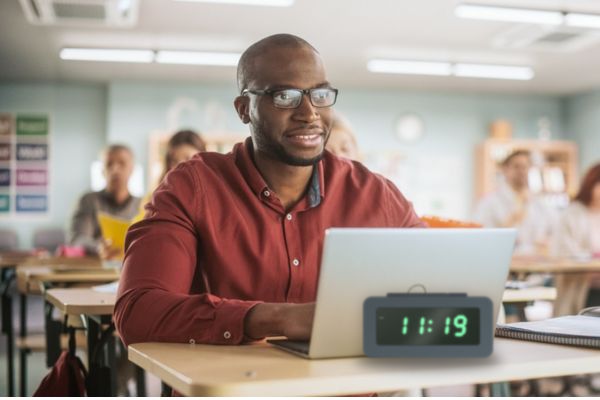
11:19
